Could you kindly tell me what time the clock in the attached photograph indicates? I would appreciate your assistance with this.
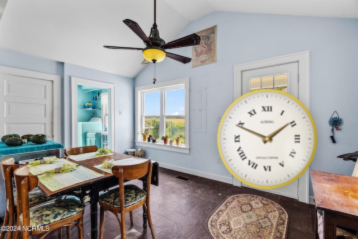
1:49
